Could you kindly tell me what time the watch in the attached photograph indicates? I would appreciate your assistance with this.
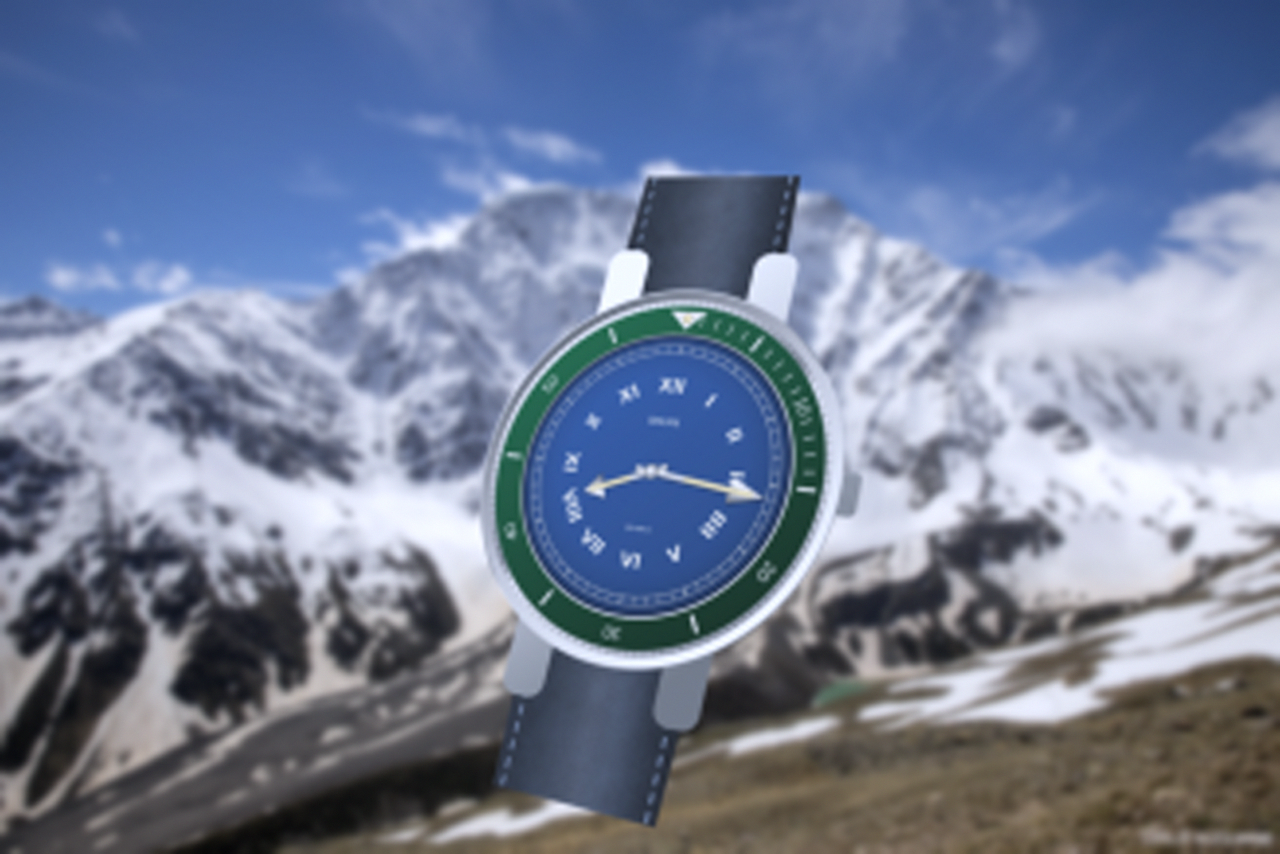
8:16
